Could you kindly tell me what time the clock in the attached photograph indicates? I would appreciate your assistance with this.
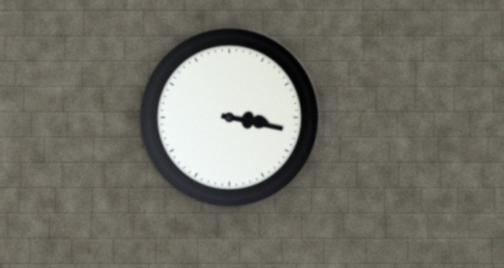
3:17
